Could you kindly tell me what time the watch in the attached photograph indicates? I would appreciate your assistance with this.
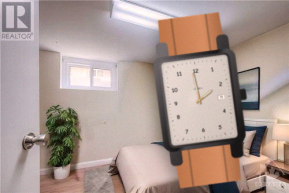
1:59
